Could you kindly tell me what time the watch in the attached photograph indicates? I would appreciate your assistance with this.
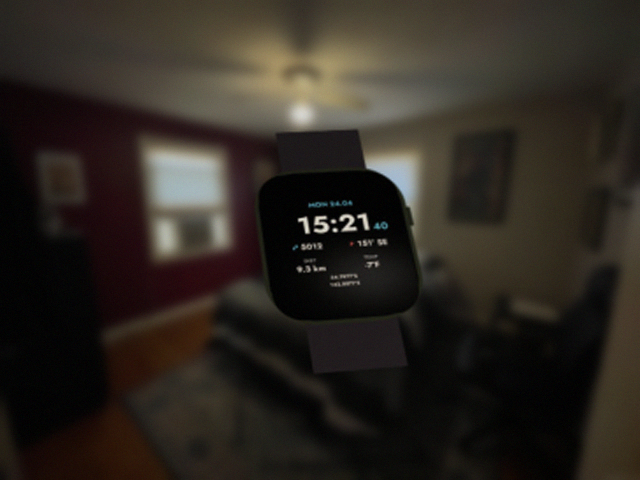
15:21
